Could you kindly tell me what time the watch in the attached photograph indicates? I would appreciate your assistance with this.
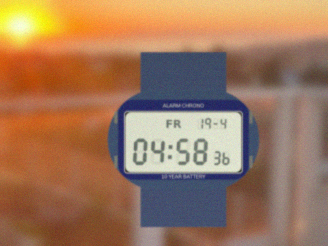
4:58:36
